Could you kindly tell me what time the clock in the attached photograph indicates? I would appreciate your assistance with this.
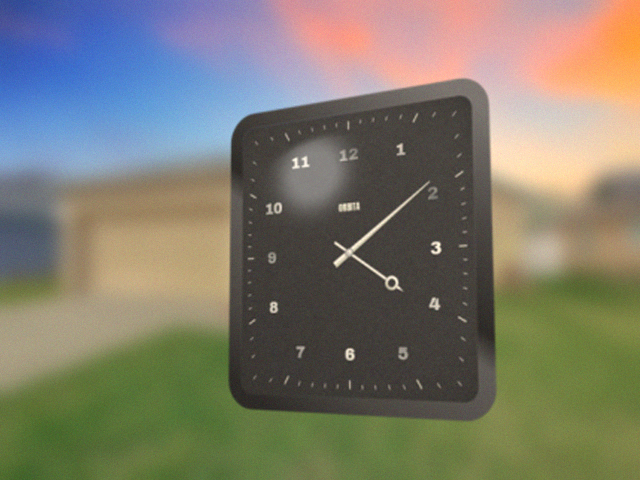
4:09
